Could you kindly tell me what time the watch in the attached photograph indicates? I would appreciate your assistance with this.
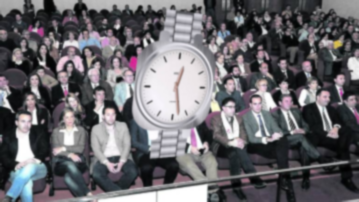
12:28
